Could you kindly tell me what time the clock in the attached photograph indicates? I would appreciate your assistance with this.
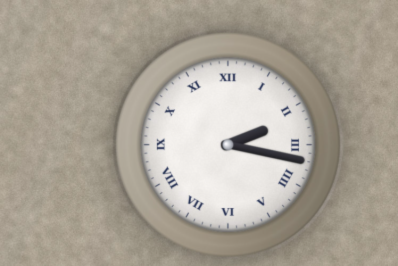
2:17
